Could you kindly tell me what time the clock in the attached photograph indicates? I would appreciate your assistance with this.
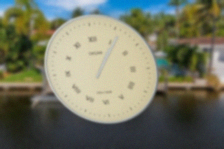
1:06
